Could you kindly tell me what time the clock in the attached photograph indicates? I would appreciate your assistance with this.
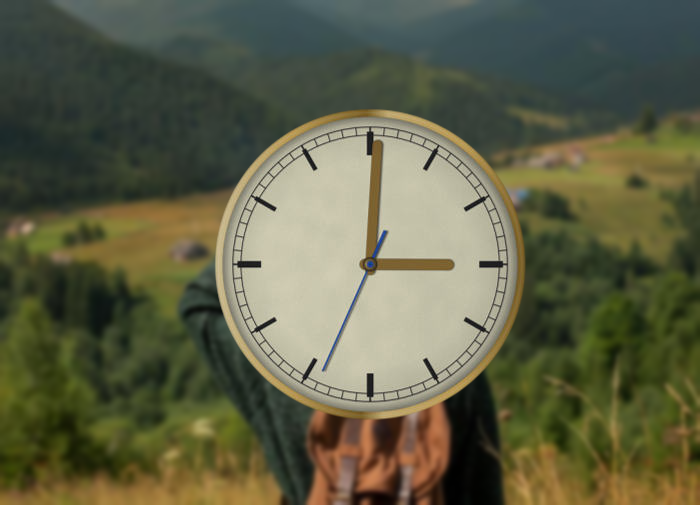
3:00:34
